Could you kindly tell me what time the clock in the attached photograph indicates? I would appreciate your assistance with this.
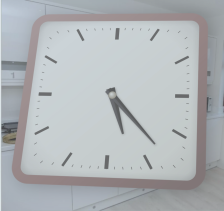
5:23
